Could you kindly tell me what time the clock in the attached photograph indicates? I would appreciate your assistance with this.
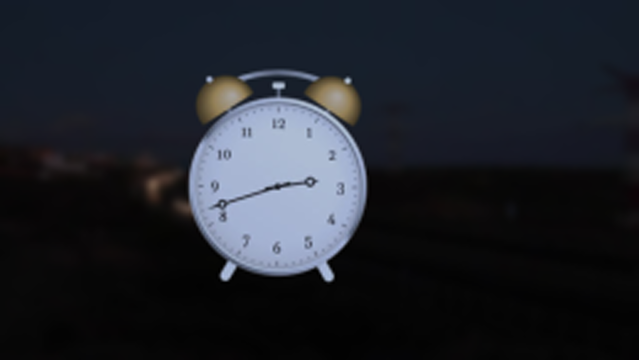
2:42
